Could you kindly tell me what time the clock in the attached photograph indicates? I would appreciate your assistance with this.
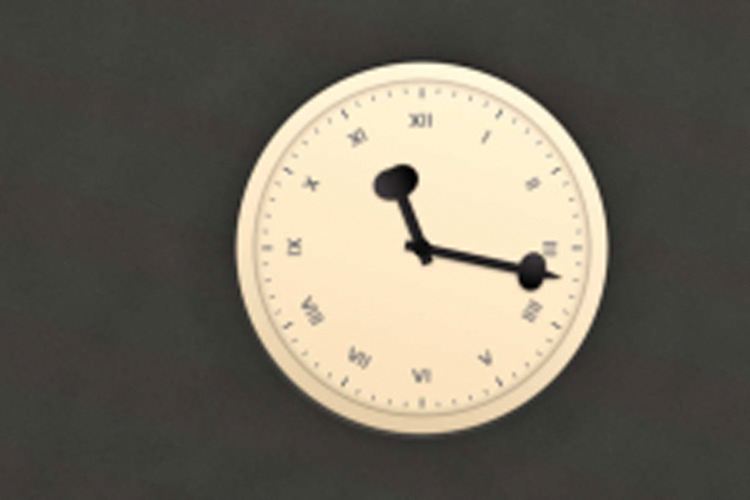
11:17
